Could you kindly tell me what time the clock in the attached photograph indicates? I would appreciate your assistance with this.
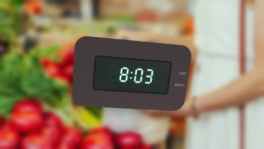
8:03
